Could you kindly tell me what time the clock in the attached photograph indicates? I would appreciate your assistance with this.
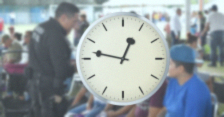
12:47
